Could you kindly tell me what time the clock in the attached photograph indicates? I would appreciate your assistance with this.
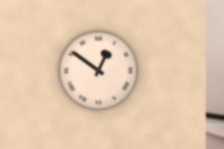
12:51
